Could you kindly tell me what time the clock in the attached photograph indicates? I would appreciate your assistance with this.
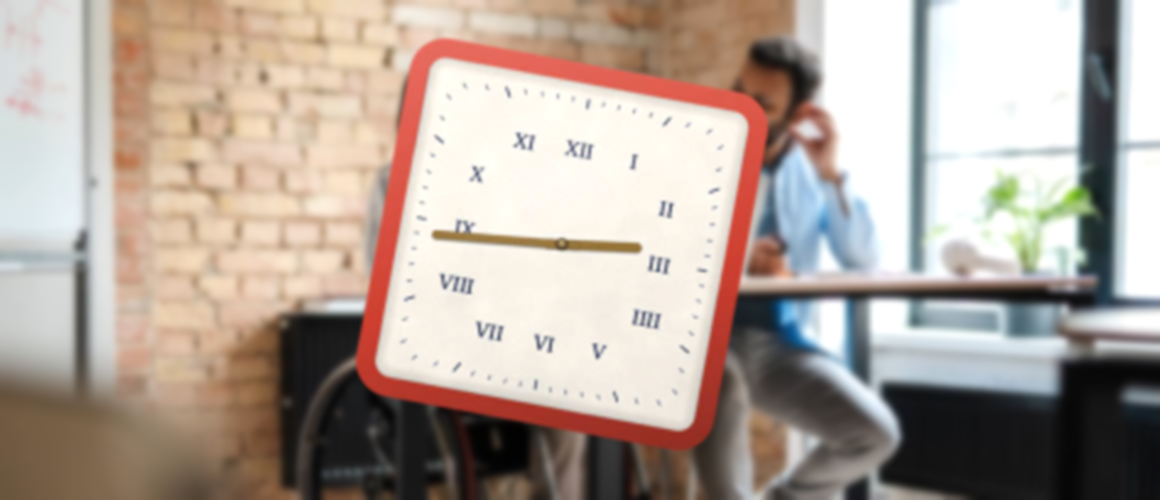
2:44
